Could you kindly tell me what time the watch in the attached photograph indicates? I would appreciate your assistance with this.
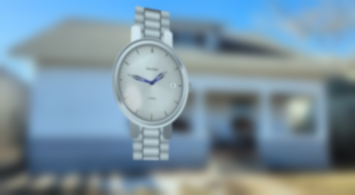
1:47
